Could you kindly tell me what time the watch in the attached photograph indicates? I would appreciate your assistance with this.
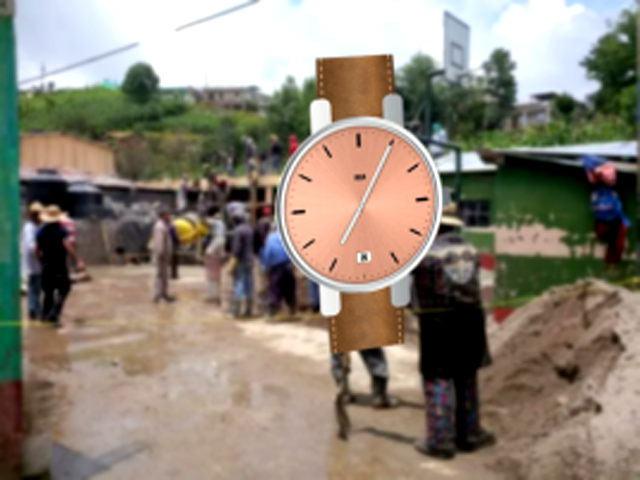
7:05
